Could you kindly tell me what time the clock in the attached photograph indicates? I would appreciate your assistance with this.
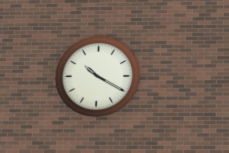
10:20
